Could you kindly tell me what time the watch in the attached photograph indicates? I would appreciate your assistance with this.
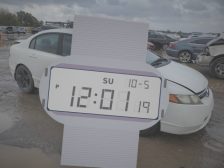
12:01:19
